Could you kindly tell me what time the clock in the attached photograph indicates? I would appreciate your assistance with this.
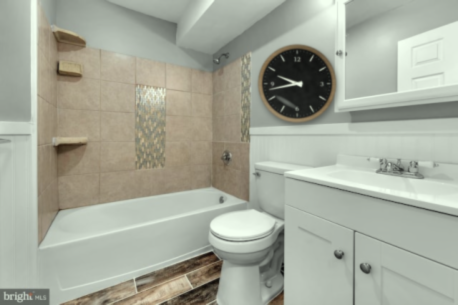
9:43
